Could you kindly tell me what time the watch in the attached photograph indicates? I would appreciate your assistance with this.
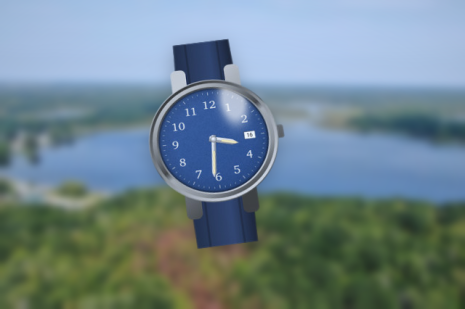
3:31
